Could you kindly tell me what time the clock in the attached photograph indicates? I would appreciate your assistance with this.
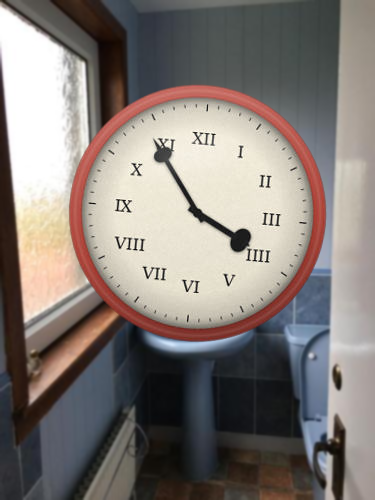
3:54
